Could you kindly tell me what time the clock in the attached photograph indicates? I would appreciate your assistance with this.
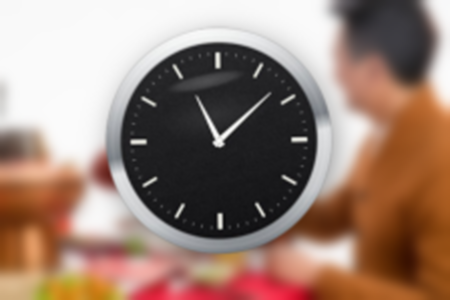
11:08
